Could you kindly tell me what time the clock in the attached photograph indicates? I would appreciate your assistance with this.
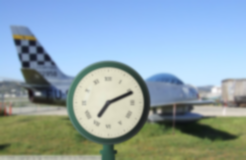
7:11
